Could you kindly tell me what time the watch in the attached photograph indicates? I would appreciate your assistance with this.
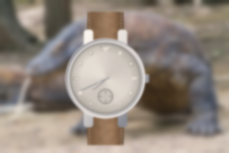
7:41
